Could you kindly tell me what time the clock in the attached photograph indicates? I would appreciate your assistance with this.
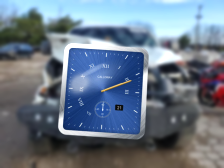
2:11
